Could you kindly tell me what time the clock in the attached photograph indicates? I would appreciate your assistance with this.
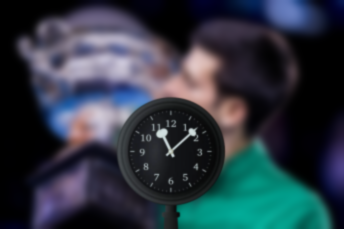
11:08
